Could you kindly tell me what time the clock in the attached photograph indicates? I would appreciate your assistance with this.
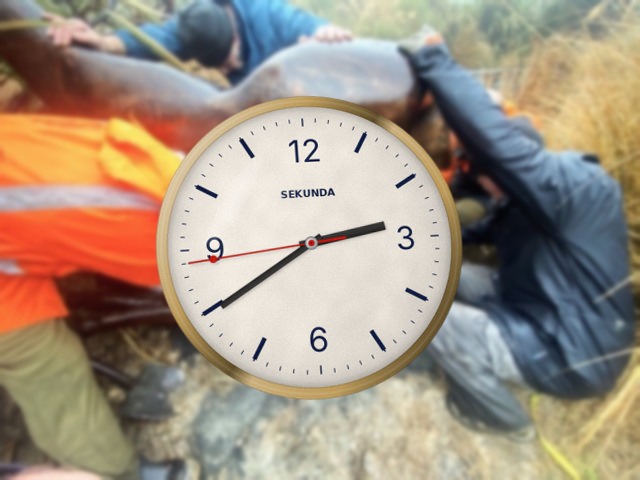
2:39:44
